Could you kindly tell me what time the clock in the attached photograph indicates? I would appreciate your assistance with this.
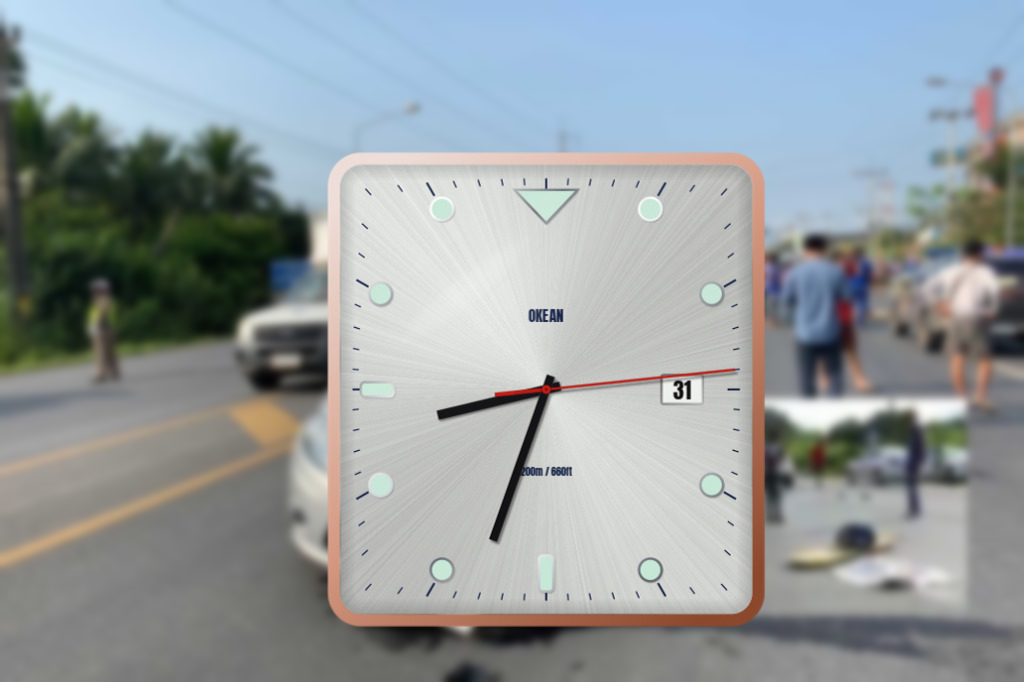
8:33:14
